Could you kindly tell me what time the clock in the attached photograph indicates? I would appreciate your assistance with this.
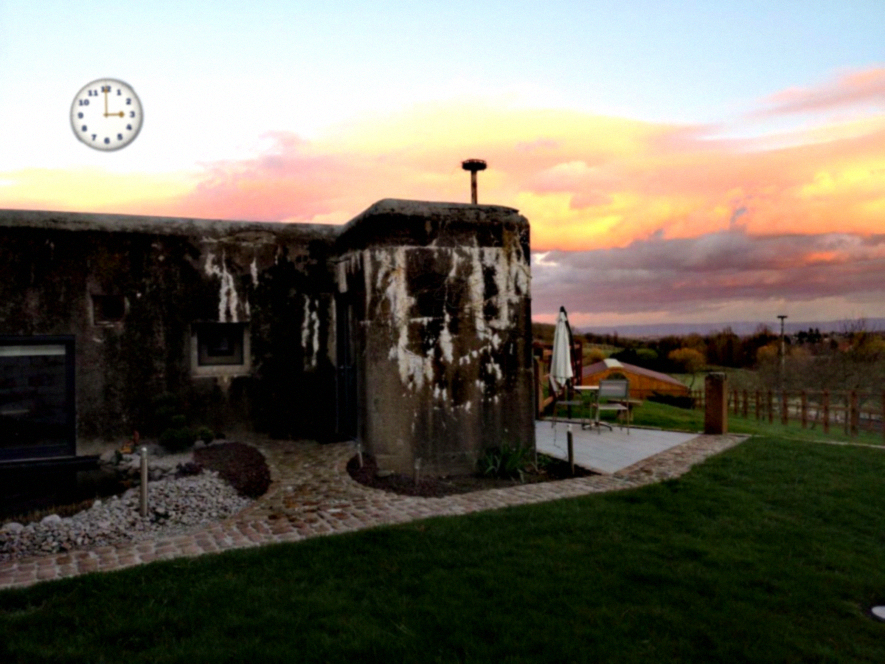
3:00
